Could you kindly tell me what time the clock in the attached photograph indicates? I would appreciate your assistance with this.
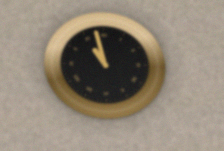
10:58
